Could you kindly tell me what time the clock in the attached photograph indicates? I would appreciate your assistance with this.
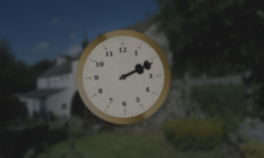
2:11
